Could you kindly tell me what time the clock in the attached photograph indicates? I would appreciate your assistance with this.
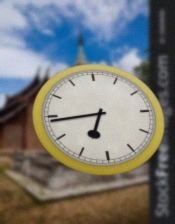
6:44
